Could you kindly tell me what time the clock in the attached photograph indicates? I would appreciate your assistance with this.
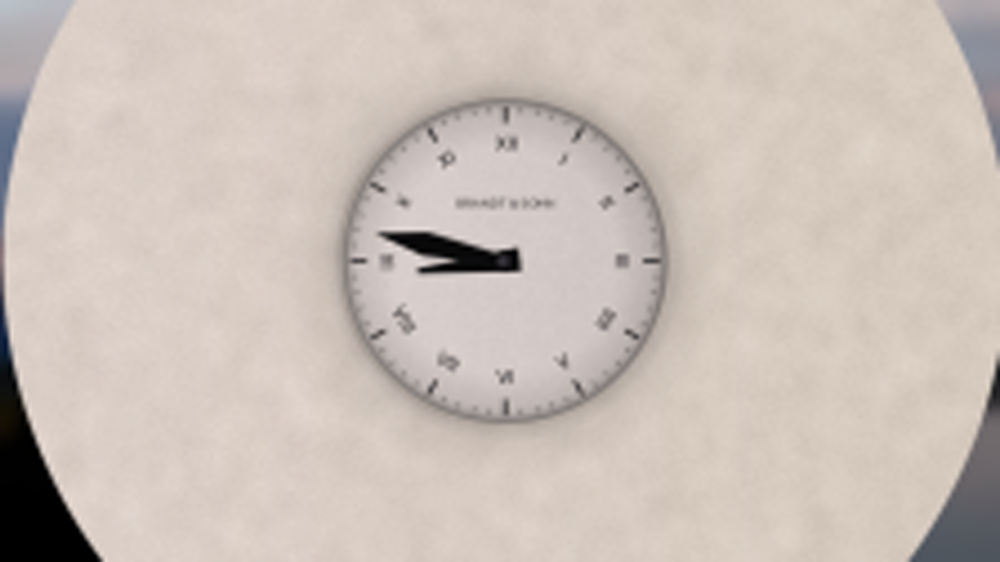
8:47
